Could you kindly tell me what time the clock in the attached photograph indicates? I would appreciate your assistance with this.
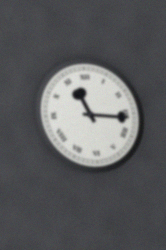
11:16
